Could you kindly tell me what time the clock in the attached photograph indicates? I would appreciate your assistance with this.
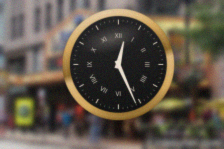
12:26
